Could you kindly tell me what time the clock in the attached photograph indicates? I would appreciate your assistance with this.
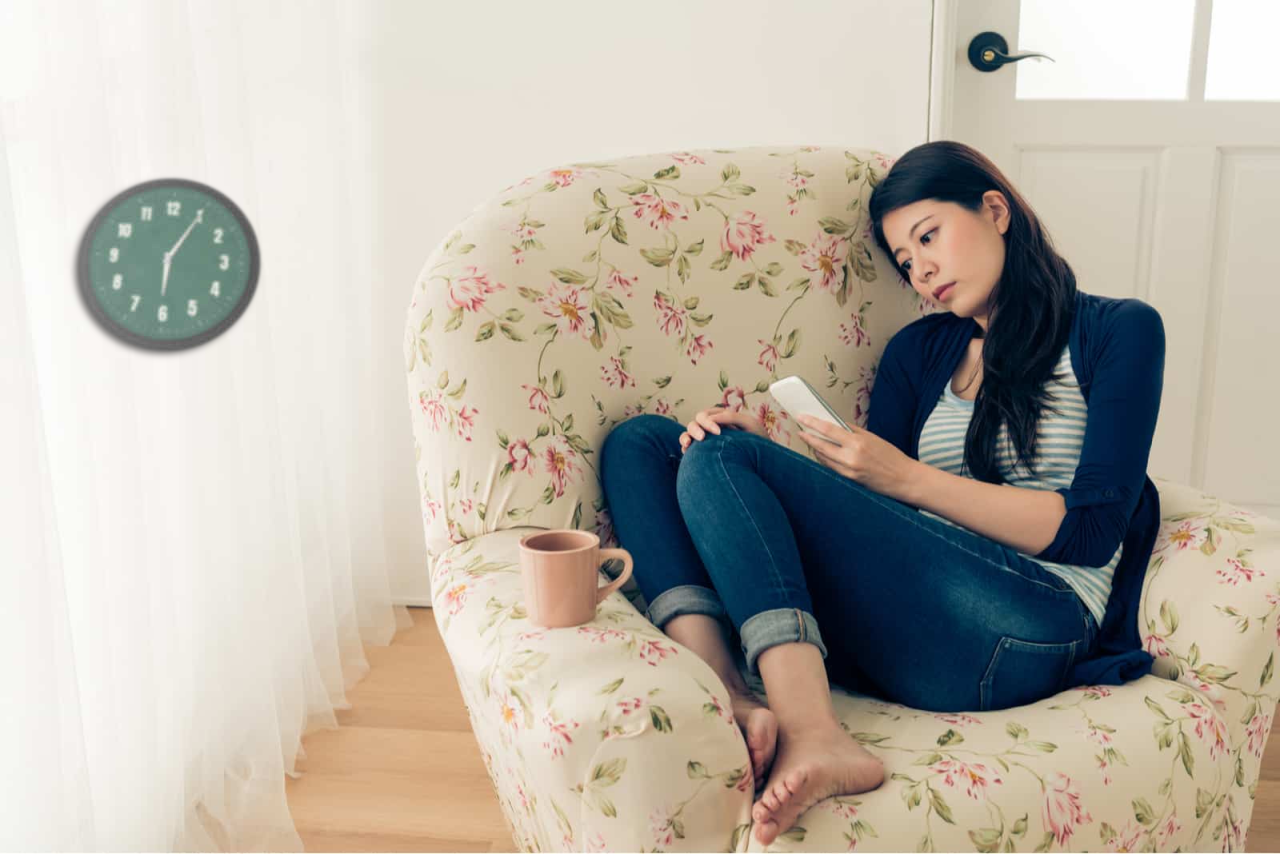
6:05
